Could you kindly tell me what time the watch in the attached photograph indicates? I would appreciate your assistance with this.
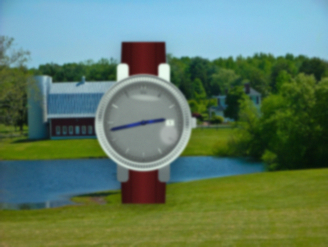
2:43
